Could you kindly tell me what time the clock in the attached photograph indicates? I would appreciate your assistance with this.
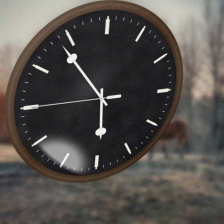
5:53:45
